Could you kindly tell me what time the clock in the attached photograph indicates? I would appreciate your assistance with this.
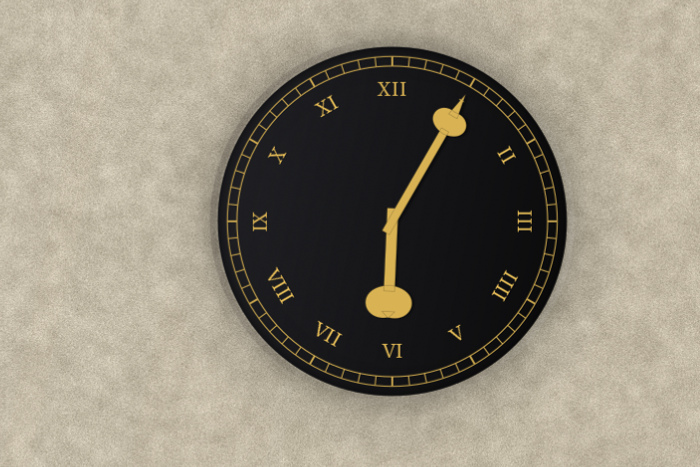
6:05
